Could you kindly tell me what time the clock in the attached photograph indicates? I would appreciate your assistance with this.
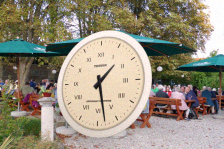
1:28
